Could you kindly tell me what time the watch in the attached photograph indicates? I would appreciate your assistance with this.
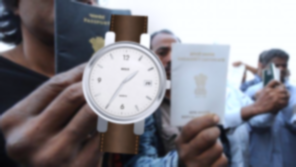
1:35
